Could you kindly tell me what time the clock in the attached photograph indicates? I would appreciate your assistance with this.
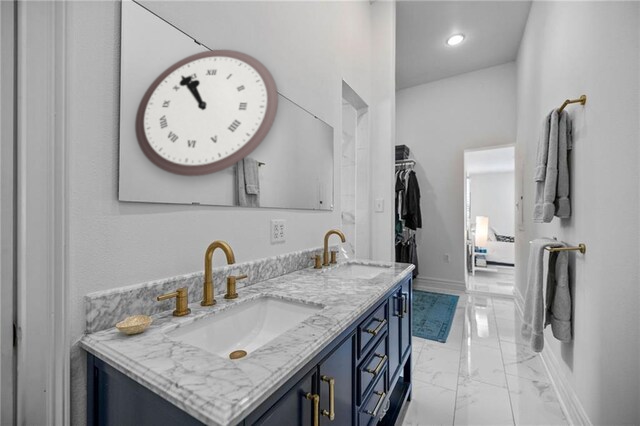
10:53
